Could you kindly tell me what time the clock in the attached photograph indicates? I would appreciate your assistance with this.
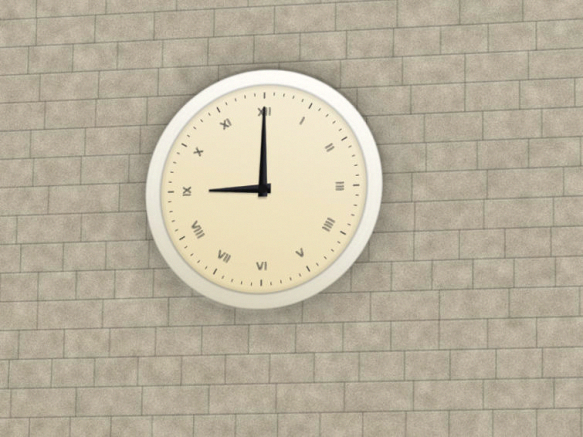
9:00
